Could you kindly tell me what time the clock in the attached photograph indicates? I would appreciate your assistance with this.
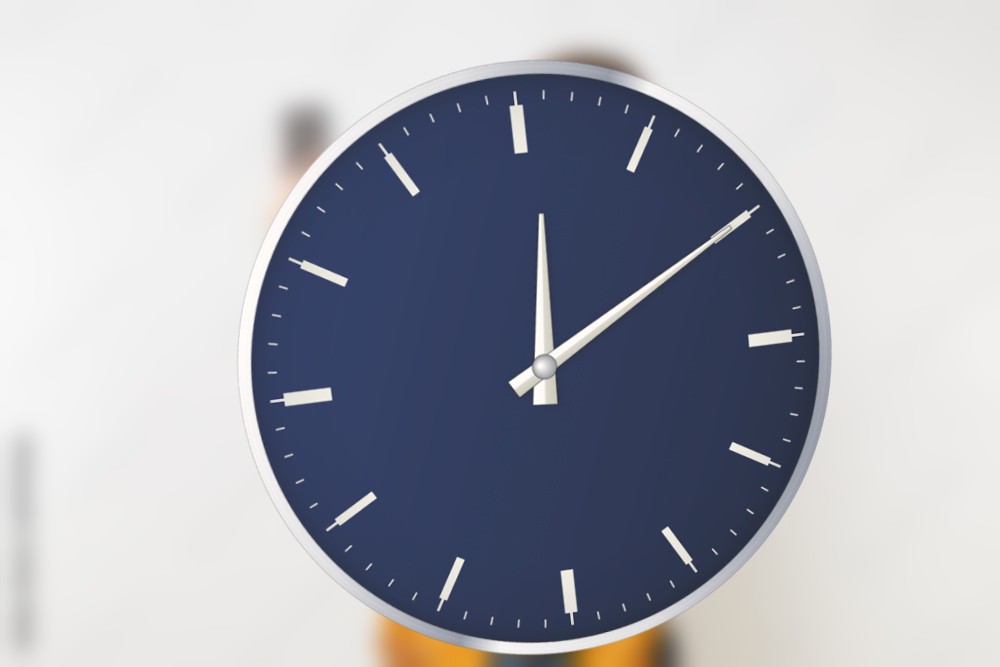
12:10
